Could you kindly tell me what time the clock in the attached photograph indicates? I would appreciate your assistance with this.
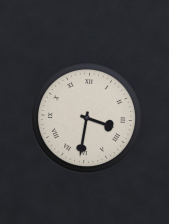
3:31
